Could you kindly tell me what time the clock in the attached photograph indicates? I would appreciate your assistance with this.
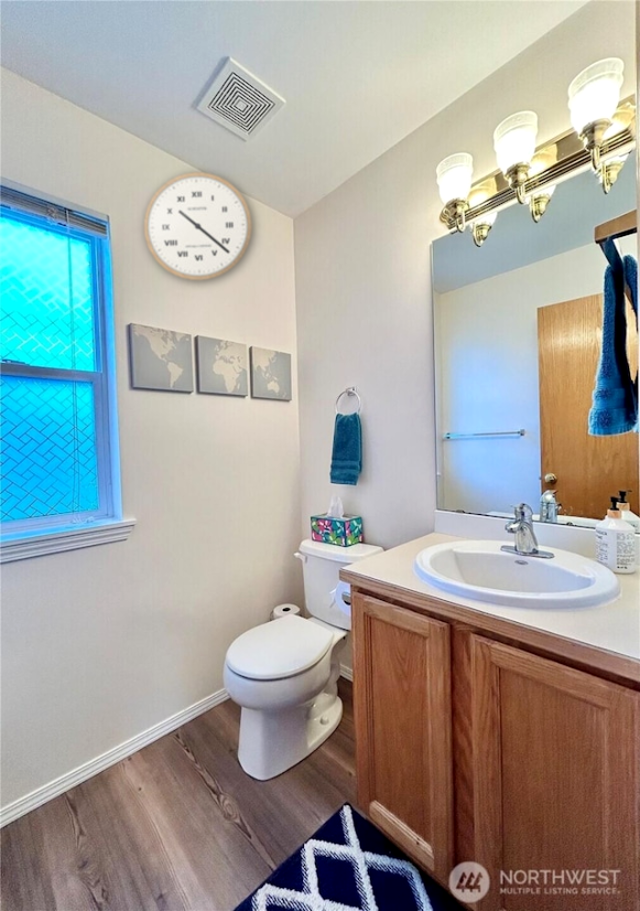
10:22
